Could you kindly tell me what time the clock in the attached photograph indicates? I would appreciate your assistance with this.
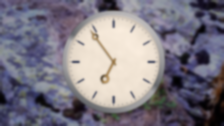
6:54
